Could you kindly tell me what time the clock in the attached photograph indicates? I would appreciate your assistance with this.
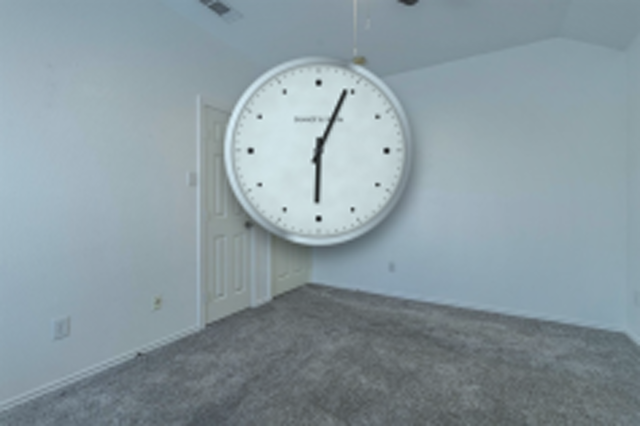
6:04
